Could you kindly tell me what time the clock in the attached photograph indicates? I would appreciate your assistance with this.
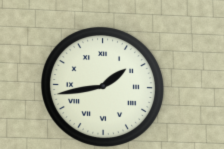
1:43
